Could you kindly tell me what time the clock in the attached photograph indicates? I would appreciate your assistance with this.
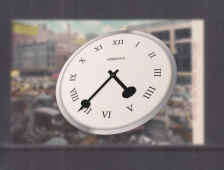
4:36
